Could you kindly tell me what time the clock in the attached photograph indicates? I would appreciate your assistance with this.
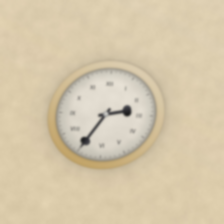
2:35
